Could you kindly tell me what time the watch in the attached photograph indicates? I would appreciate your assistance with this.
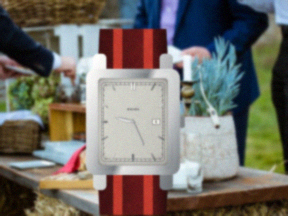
9:26
